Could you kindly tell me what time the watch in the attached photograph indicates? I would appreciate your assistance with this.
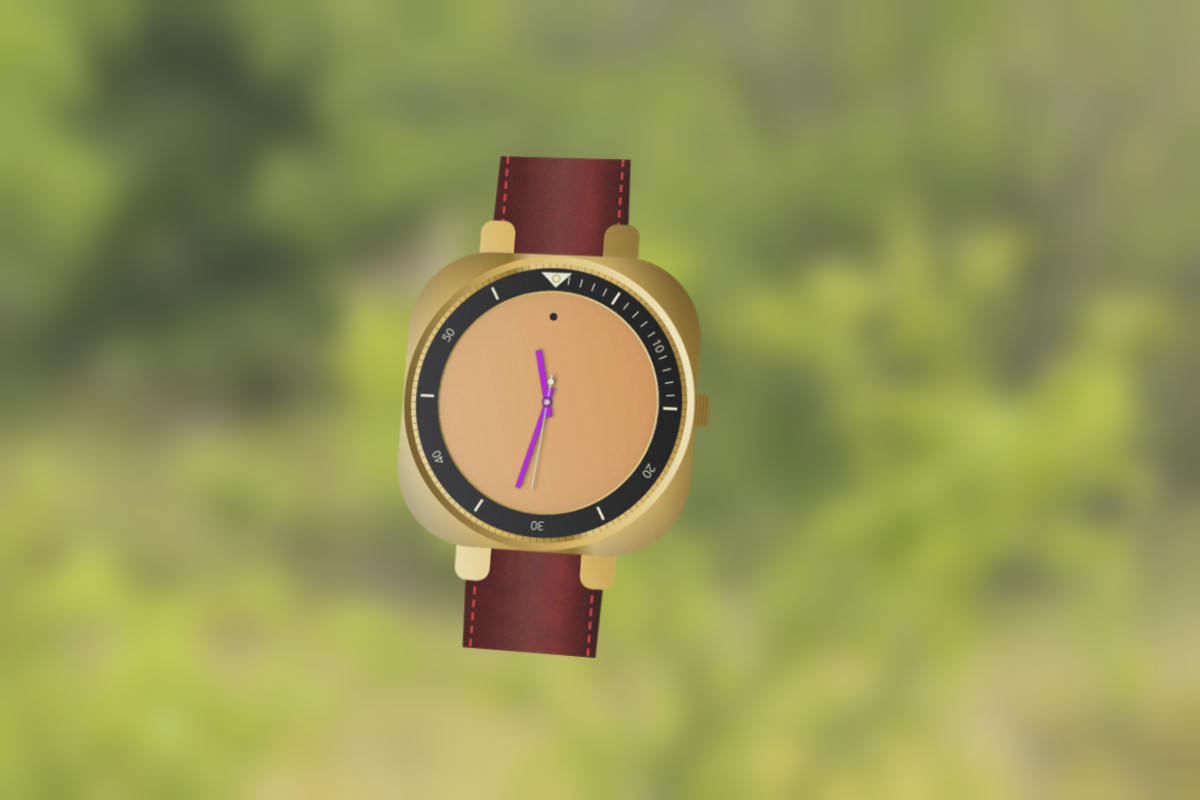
11:32:31
